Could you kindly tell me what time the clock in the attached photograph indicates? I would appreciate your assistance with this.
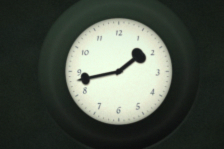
1:43
